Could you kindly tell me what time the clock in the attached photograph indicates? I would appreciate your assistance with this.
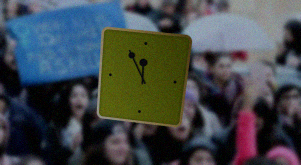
11:55
